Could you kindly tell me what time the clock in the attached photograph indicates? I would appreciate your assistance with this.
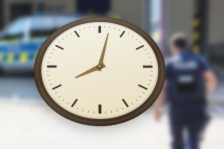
8:02
